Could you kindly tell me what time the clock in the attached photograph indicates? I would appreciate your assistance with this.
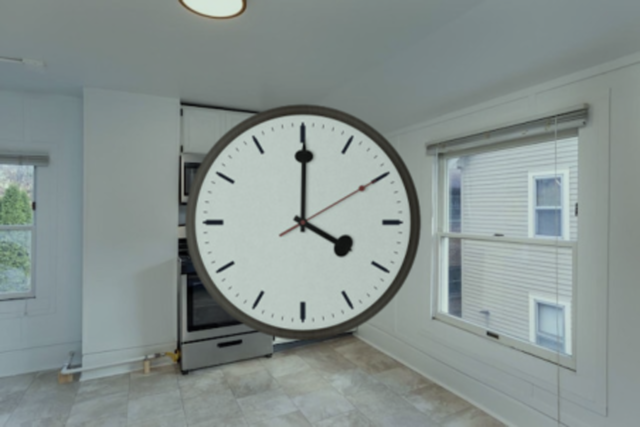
4:00:10
